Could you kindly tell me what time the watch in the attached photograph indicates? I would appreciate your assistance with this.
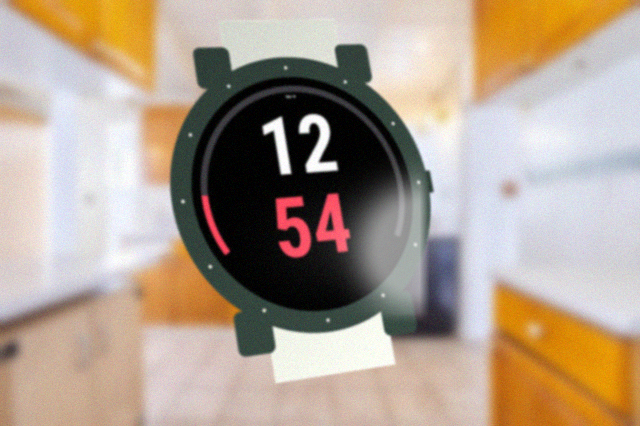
12:54
